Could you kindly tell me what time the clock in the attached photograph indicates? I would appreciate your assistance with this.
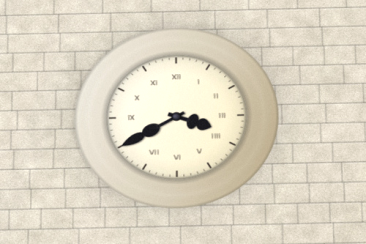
3:40
